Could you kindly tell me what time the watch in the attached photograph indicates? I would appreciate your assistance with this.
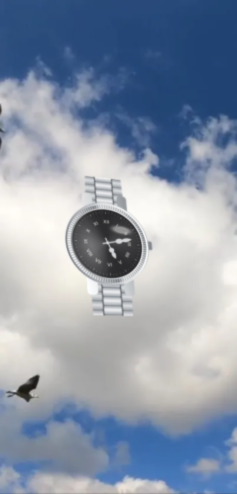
5:13
